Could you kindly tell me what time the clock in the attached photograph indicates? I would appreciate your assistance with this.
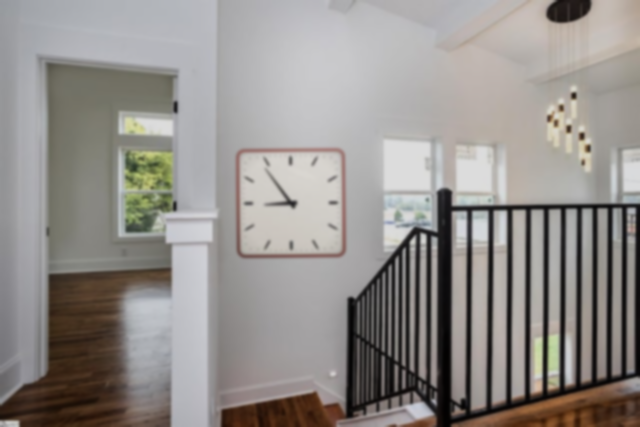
8:54
